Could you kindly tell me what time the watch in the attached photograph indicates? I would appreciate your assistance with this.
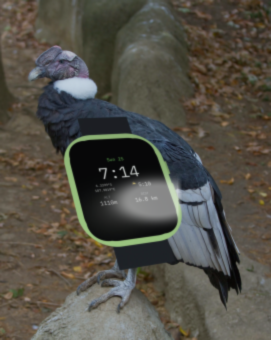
7:14
